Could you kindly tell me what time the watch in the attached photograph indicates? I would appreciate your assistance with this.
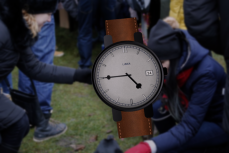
4:45
